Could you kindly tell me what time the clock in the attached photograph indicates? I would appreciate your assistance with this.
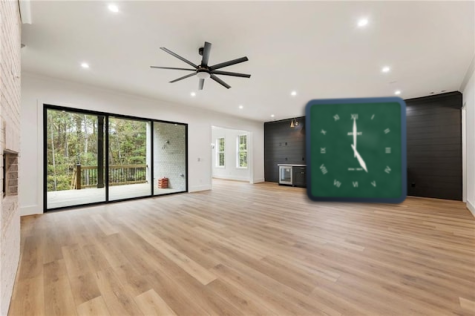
5:00
